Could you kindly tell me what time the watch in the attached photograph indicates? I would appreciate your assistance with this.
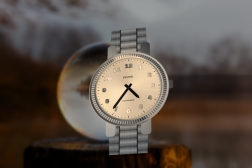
4:36
